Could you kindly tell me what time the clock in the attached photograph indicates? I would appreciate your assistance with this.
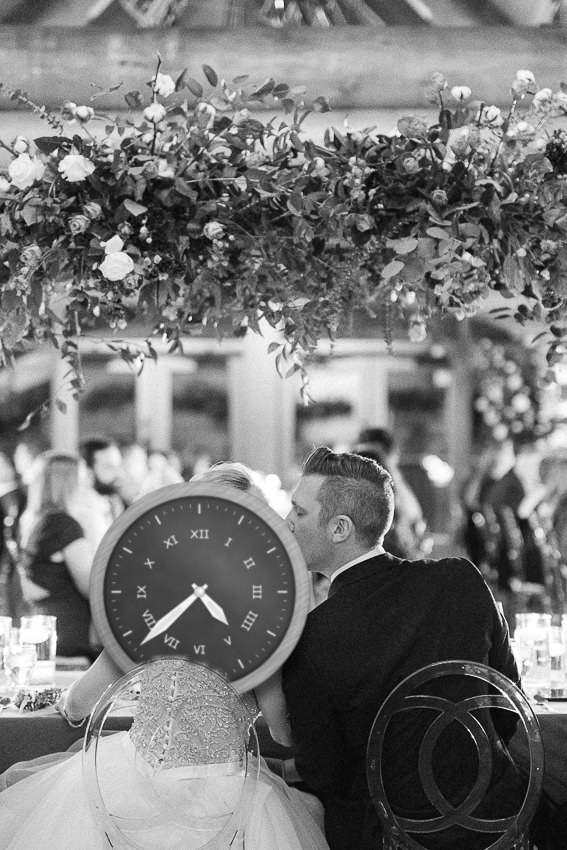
4:38
